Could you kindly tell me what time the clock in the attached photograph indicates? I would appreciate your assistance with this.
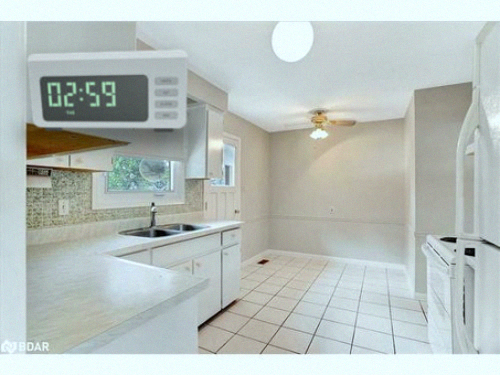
2:59
